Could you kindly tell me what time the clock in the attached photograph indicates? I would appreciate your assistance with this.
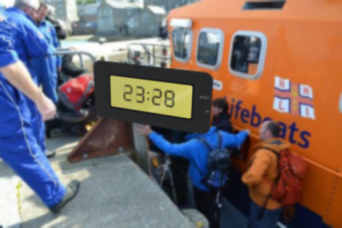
23:28
